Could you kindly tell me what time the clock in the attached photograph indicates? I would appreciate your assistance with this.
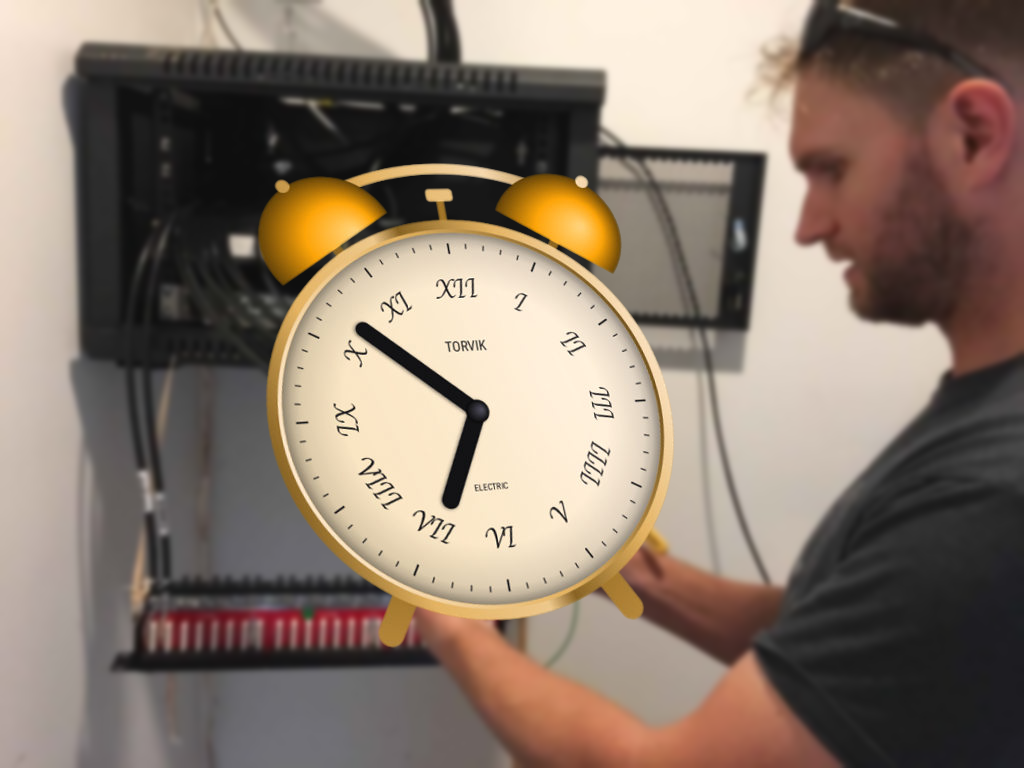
6:52
